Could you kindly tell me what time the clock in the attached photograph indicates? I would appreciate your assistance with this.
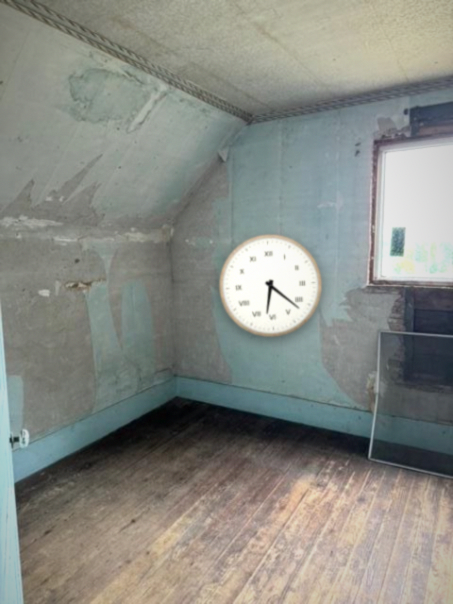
6:22
